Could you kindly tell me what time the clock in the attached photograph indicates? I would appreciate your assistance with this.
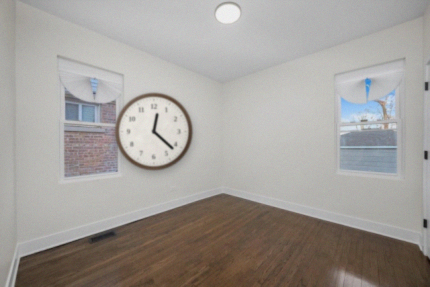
12:22
